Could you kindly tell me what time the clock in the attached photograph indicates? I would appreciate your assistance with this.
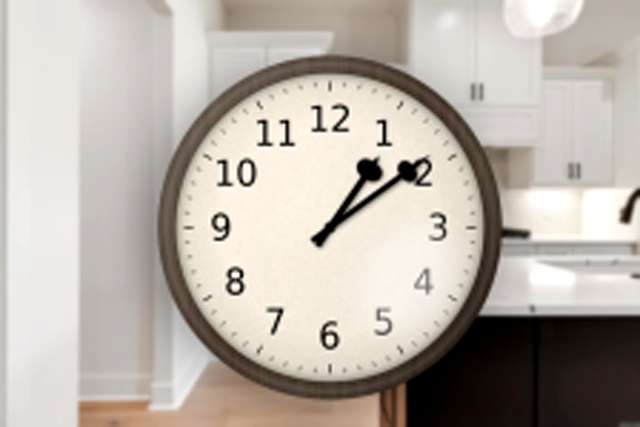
1:09
